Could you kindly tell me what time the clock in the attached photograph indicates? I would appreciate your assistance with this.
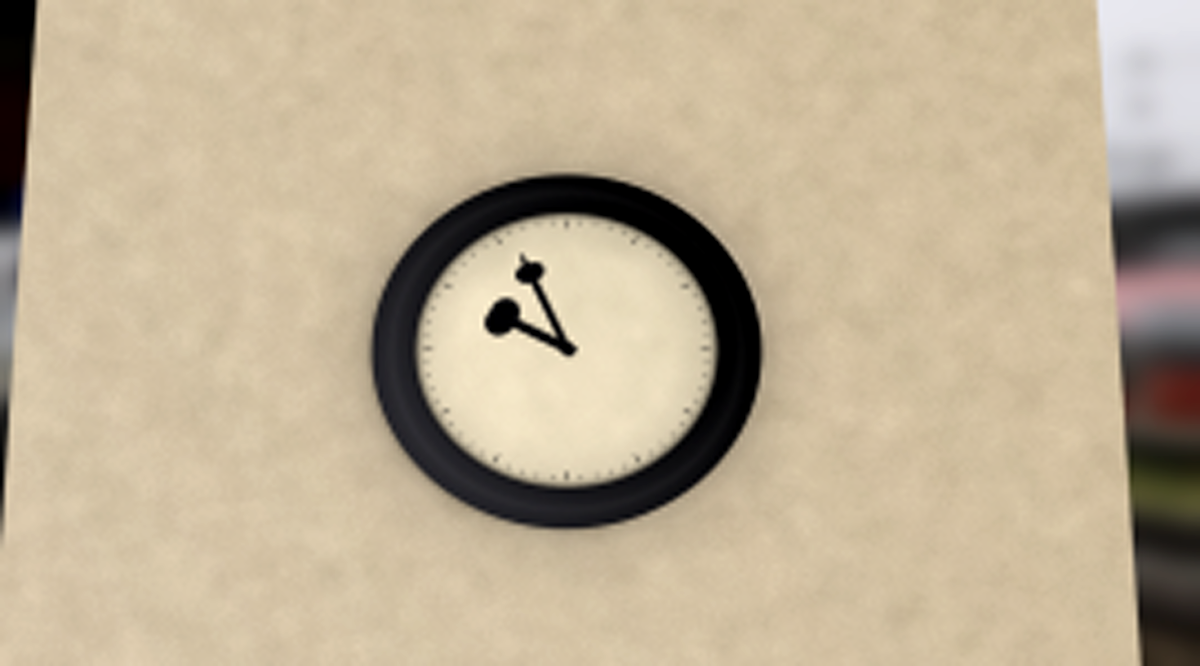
9:56
